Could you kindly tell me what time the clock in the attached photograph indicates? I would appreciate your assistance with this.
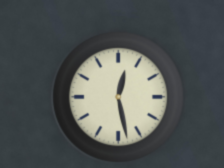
12:28
